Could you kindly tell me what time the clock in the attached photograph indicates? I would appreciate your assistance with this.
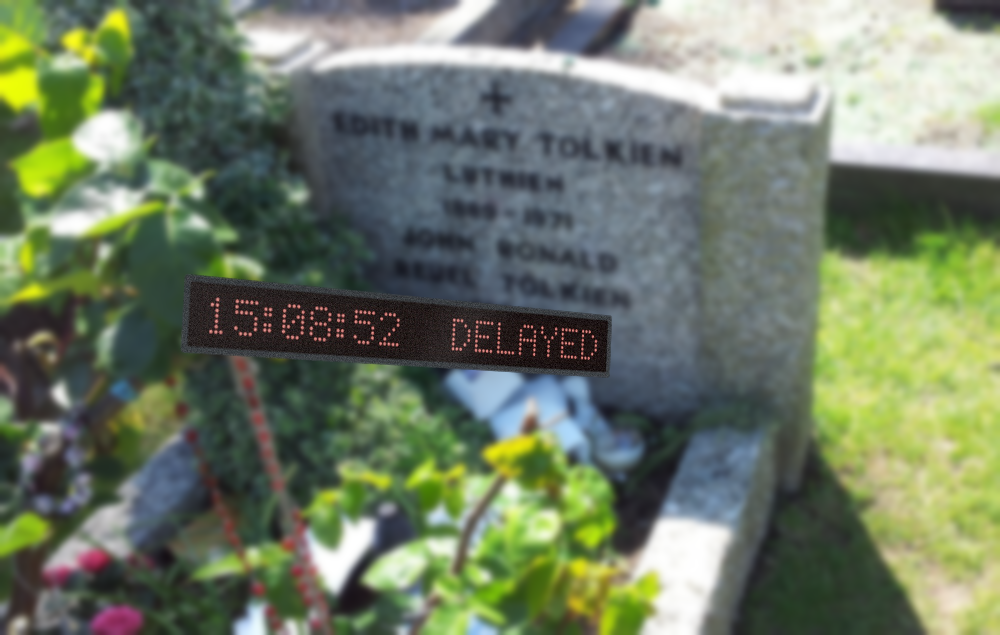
15:08:52
